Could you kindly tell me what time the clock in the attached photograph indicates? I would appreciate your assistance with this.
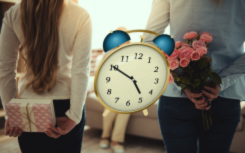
4:50
